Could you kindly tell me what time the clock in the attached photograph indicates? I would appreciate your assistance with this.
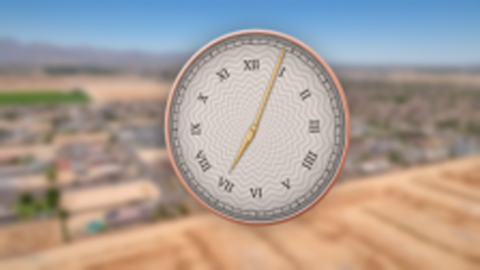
7:04
